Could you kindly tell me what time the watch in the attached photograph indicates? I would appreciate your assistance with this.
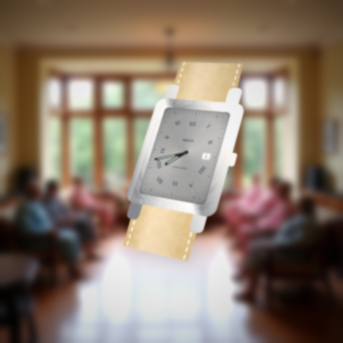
7:42
